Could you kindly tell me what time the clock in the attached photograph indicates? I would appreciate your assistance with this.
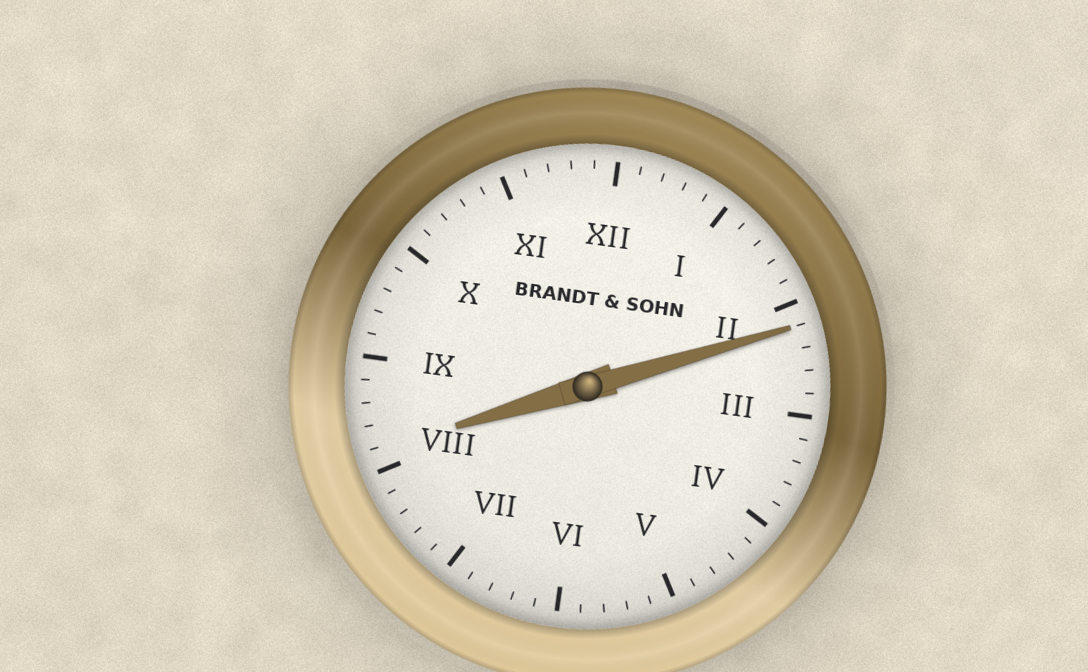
8:11
